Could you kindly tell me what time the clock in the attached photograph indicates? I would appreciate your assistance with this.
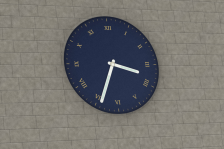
3:34
